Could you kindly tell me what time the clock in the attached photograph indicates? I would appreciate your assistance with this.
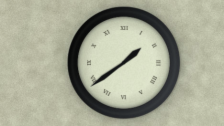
1:39
